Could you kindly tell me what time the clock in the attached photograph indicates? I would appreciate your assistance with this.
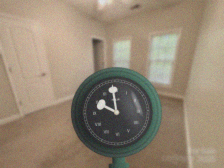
9:59
